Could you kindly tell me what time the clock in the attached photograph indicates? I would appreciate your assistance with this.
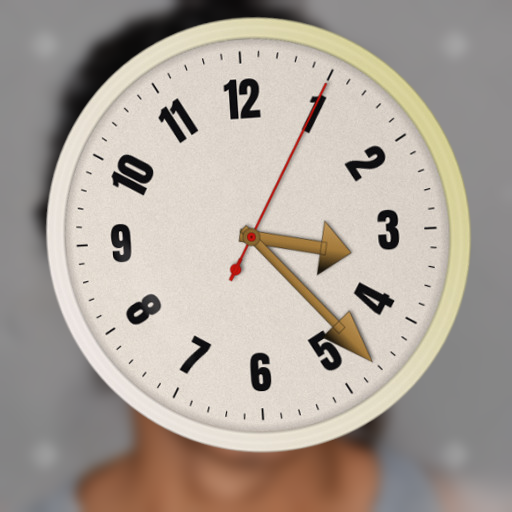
3:23:05
